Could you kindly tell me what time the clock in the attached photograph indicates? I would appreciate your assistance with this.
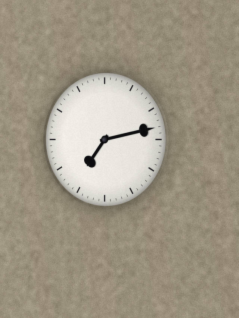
7:13
